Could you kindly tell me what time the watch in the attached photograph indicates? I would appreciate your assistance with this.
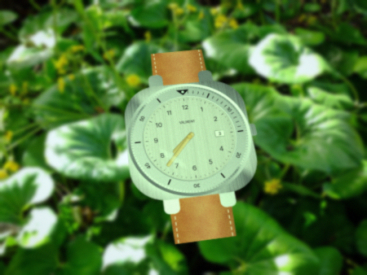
7:37
